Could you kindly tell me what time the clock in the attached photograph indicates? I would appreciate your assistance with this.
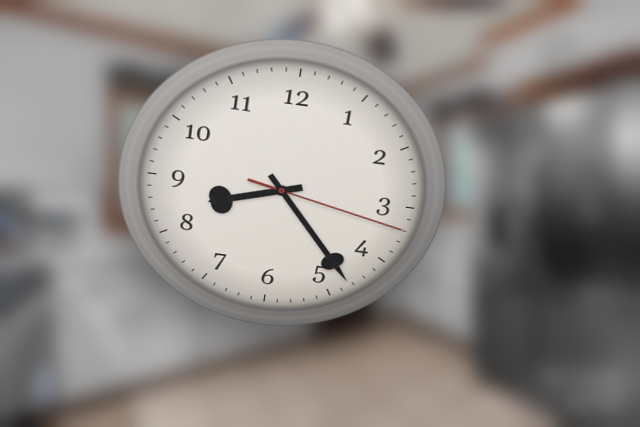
8:23:17
